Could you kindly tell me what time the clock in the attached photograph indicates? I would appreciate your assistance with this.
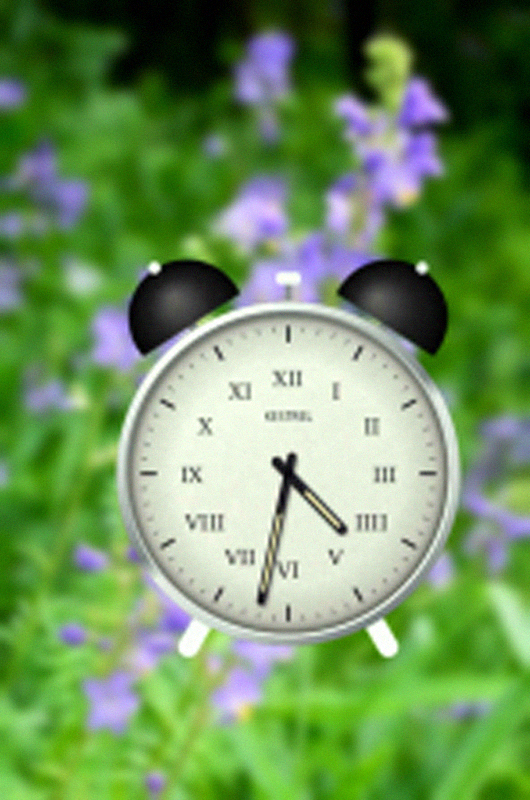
4:32
